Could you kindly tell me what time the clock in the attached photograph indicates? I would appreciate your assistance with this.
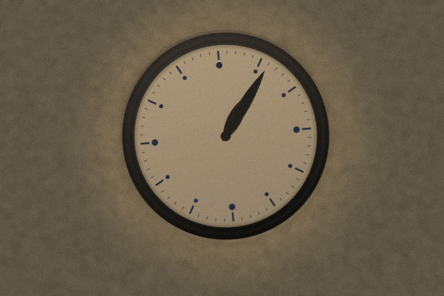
1:06
